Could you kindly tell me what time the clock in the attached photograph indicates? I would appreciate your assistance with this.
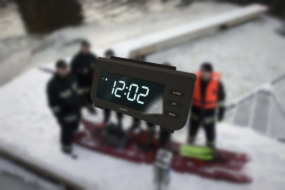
12:02
